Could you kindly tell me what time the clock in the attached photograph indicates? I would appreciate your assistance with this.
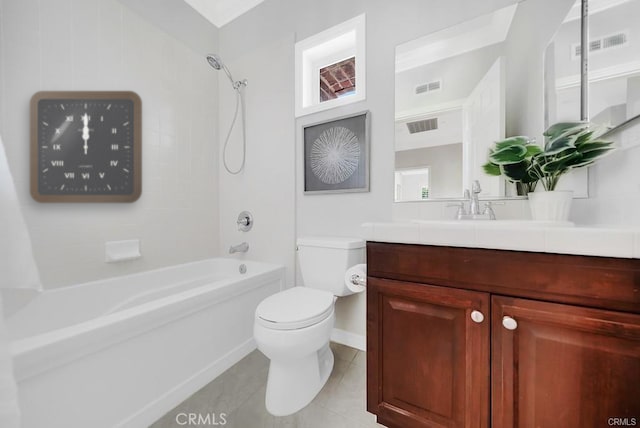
12:00
